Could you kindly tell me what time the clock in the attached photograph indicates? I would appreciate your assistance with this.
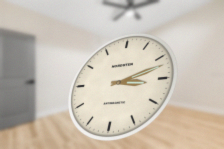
3:12
